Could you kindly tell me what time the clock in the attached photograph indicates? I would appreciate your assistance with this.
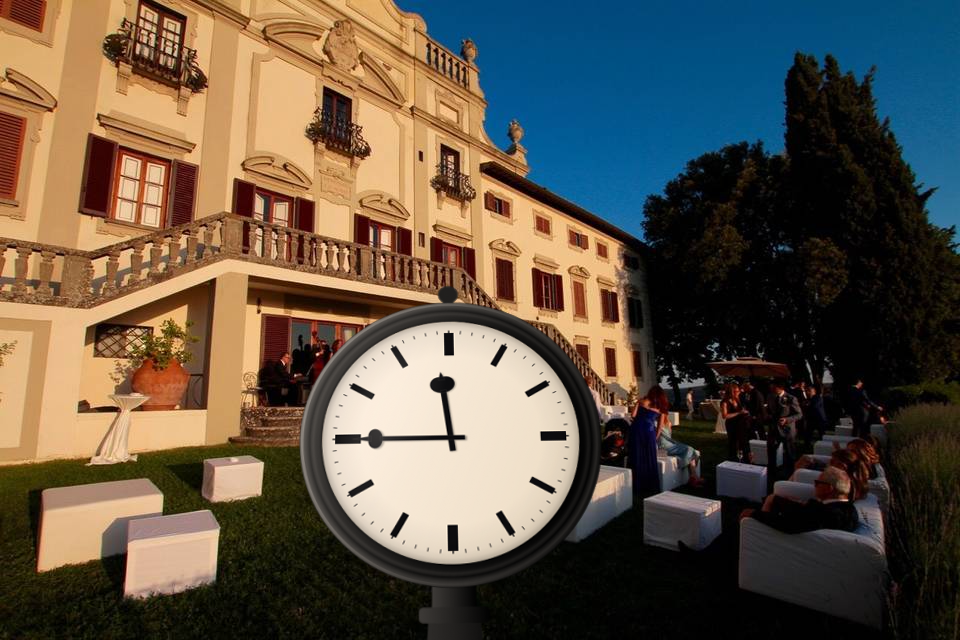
11:45
